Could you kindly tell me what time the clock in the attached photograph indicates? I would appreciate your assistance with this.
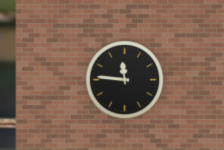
11:46
